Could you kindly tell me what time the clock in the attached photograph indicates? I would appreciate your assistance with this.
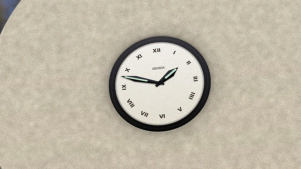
1:48
